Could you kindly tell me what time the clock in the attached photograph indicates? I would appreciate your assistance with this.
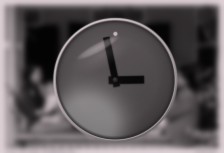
2:58
